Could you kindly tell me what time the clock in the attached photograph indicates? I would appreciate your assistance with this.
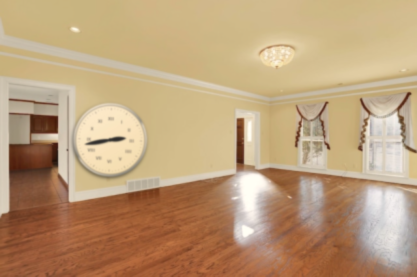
2:43
